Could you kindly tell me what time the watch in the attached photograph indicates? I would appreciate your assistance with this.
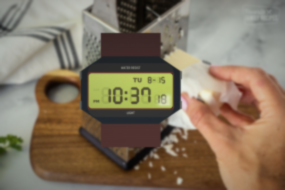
10:37:18
